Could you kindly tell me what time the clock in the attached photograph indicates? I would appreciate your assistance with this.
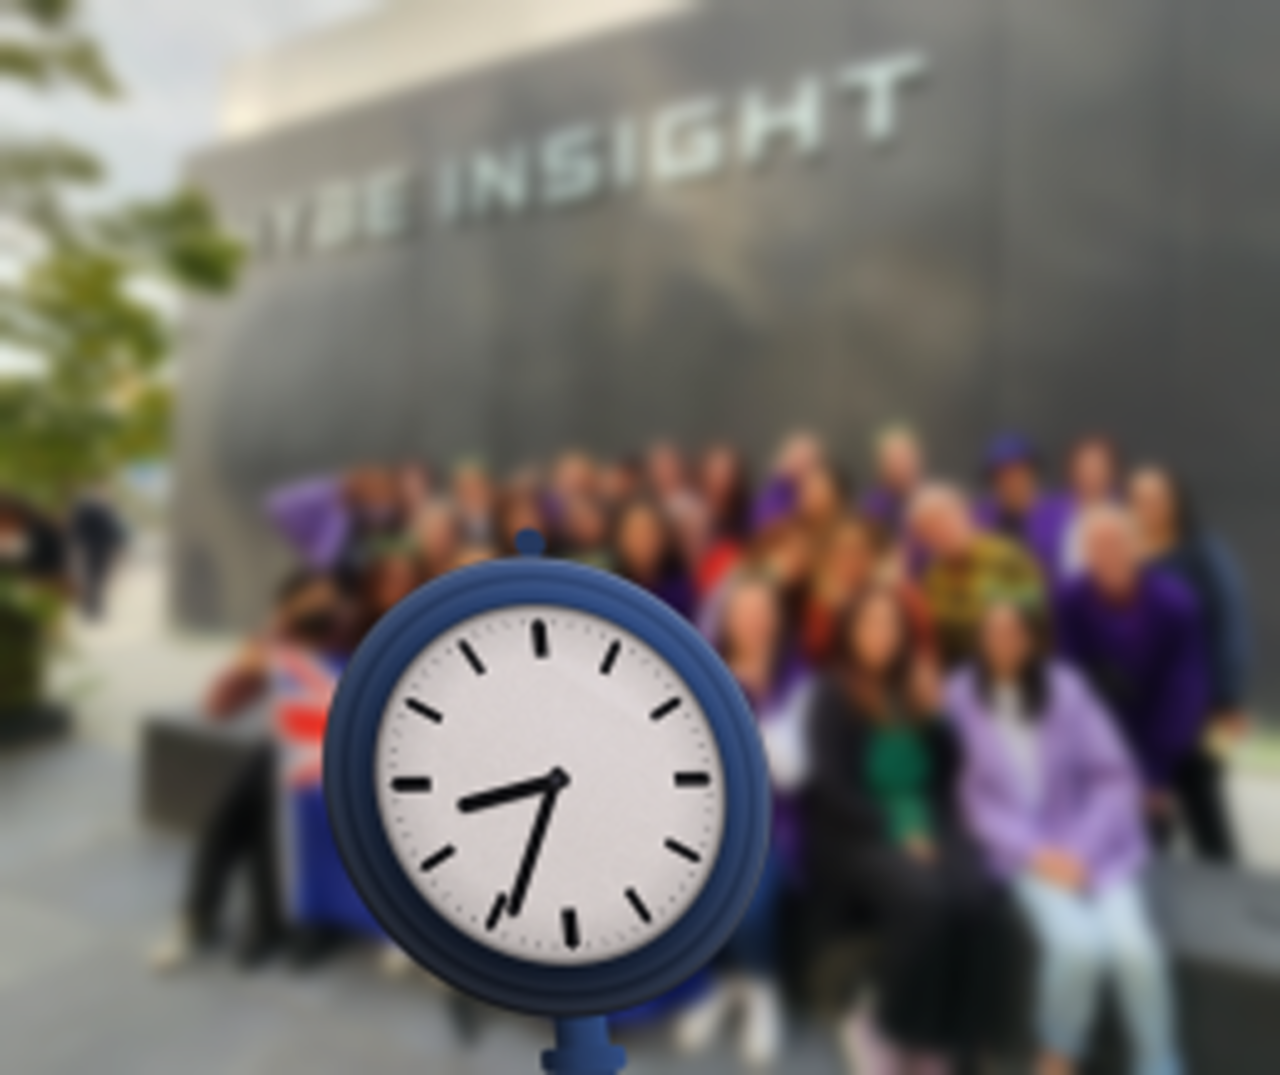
8:34
